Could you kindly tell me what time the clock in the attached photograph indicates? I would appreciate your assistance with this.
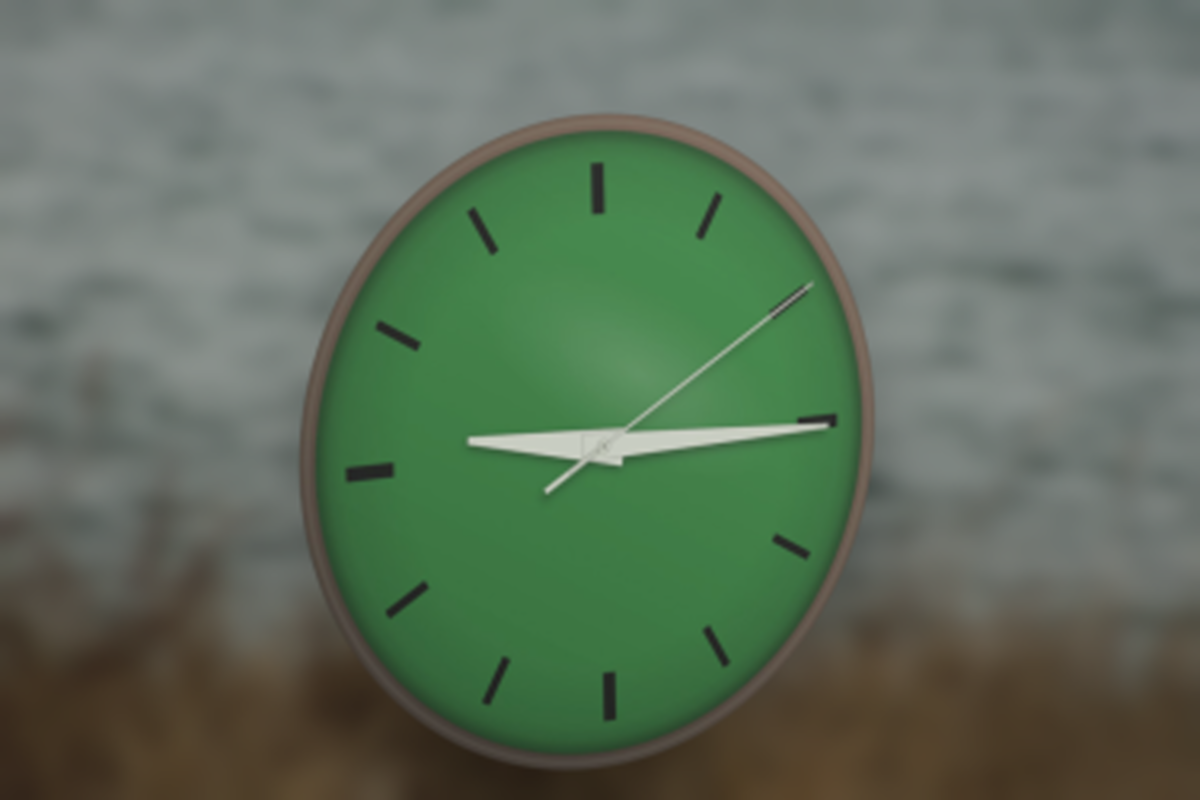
9:15:10
